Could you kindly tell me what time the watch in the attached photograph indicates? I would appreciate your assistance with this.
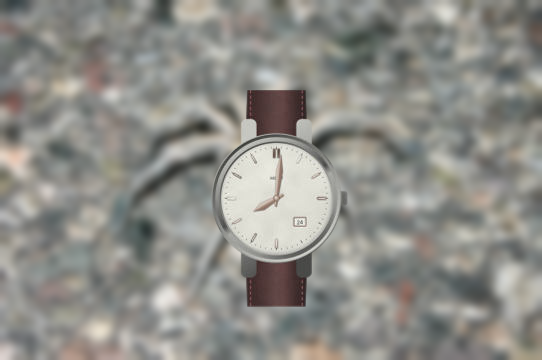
8:01
